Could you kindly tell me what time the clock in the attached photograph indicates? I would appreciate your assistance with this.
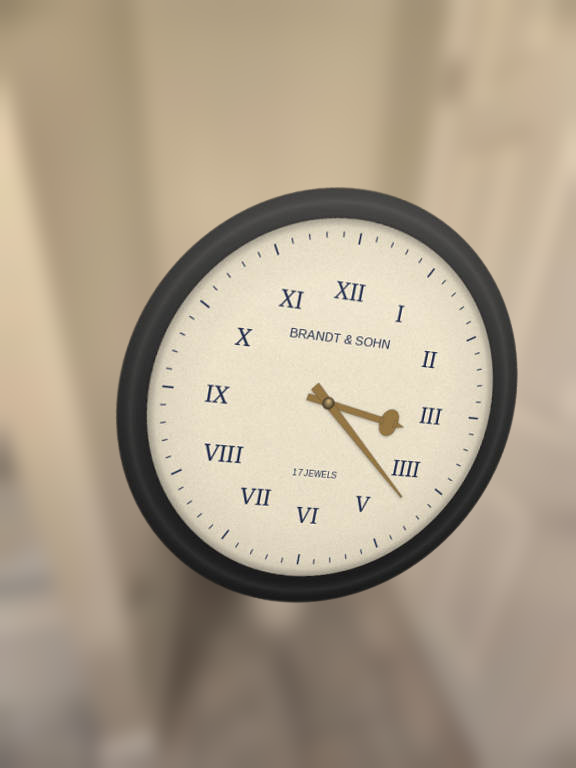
3:22
